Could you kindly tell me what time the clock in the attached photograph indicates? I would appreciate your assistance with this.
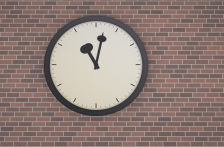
11:02
